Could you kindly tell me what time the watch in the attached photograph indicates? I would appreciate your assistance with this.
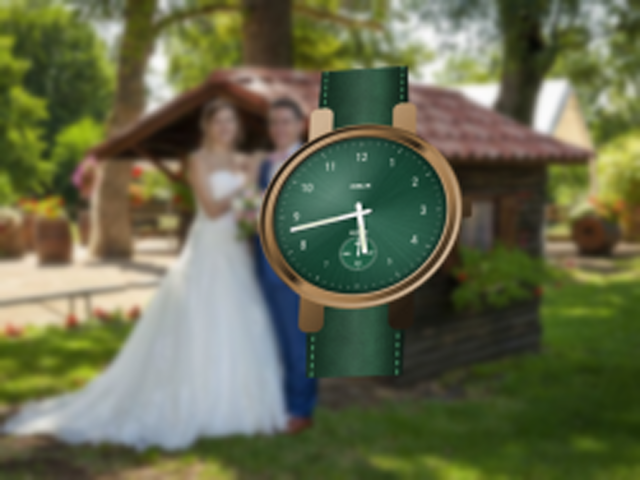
5:43
